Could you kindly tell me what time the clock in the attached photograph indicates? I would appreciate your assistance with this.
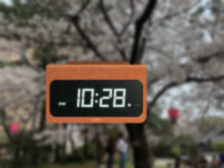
10:28
